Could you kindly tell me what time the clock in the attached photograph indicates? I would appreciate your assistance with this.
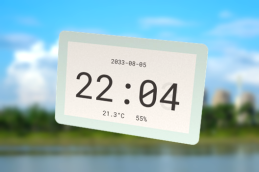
22:04
